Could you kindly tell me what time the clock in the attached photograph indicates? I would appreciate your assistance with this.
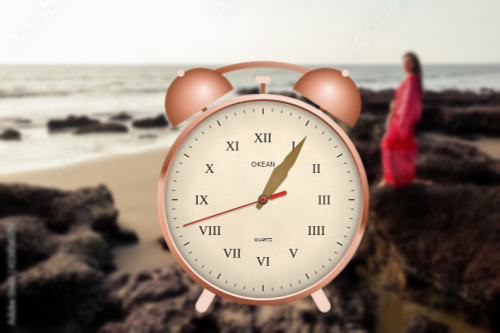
1:05:42
